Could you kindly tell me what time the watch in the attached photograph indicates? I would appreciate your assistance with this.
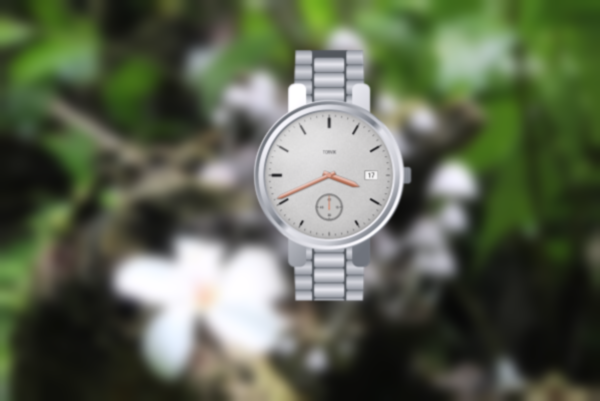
3:41
